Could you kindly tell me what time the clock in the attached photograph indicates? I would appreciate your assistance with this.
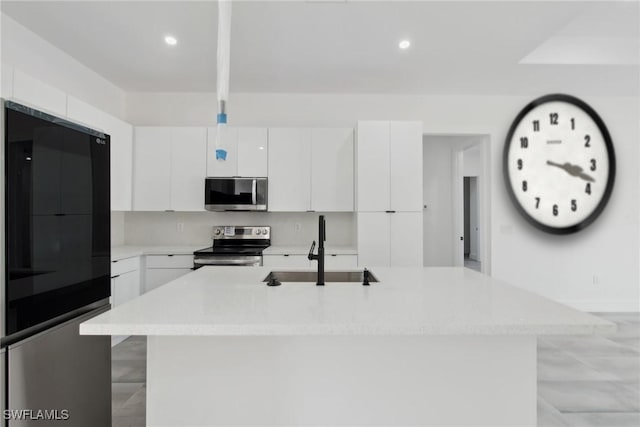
3:18
